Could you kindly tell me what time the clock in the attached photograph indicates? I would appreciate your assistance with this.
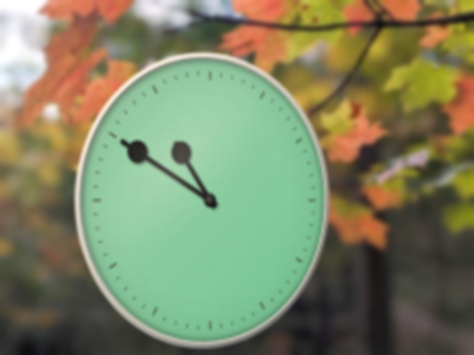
10:50
